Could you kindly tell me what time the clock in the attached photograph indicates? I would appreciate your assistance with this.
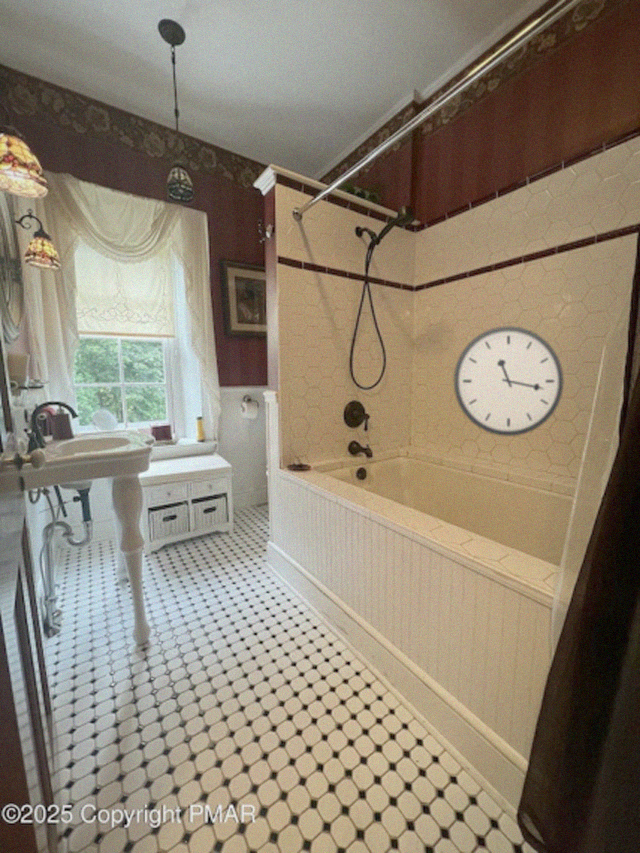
11:17
